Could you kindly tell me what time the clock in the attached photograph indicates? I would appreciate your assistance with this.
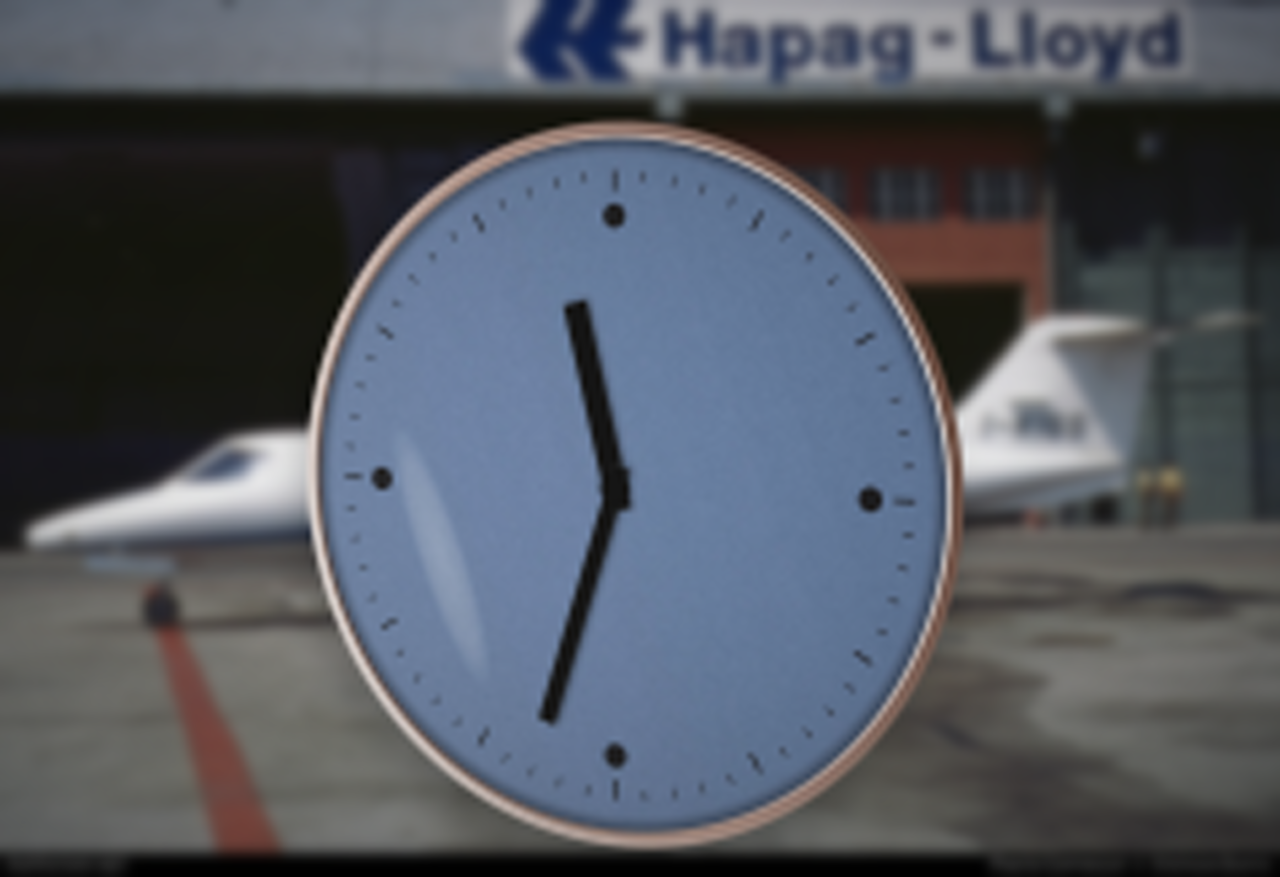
11:33
